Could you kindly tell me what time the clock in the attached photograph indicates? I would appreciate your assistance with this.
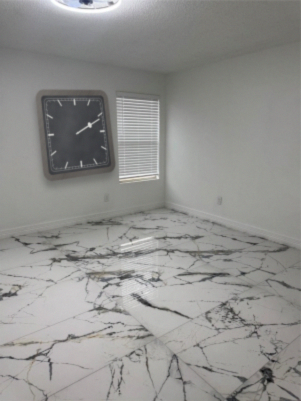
2:11
